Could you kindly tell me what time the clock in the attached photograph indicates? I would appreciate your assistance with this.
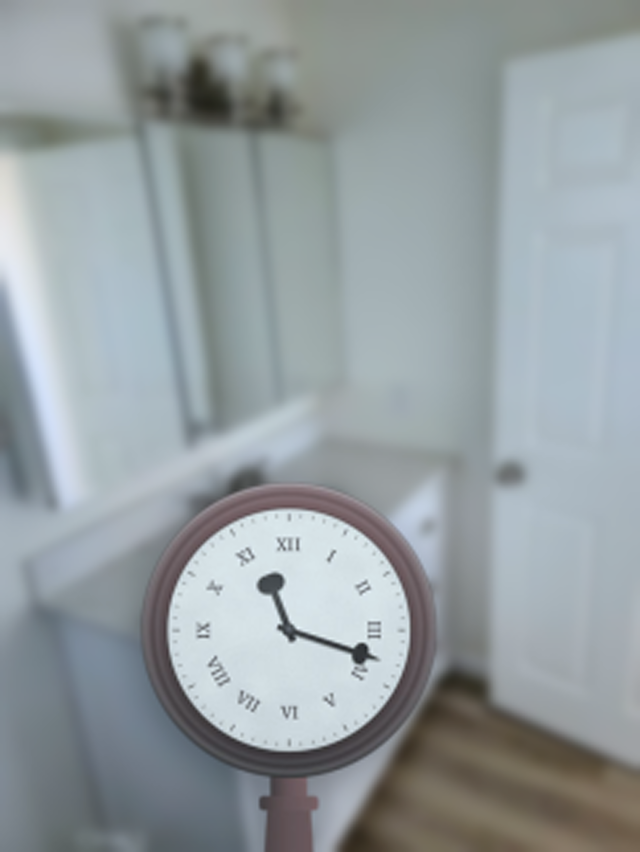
11:18
